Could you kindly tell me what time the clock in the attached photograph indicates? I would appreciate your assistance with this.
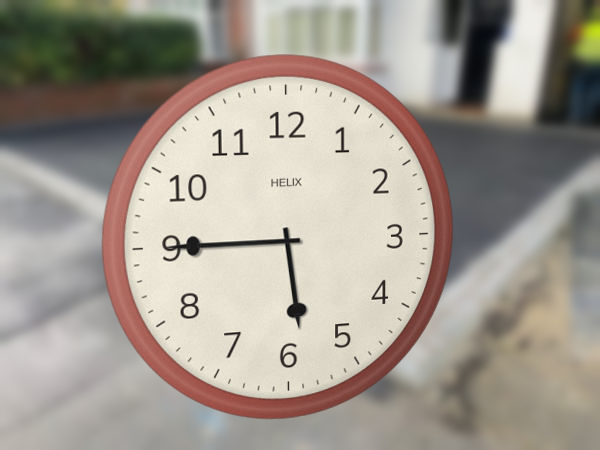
5:45
